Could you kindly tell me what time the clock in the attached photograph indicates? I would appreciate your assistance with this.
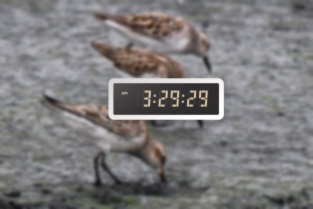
3:29:29
